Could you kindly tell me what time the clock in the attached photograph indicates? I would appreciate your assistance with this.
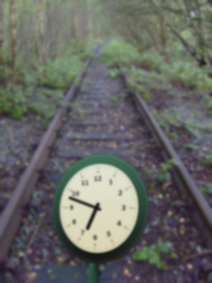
6:48
